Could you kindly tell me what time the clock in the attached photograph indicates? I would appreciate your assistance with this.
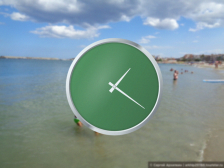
1:21
